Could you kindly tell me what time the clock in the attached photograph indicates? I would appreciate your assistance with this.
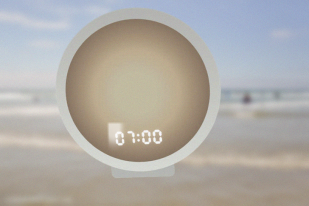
7:00
